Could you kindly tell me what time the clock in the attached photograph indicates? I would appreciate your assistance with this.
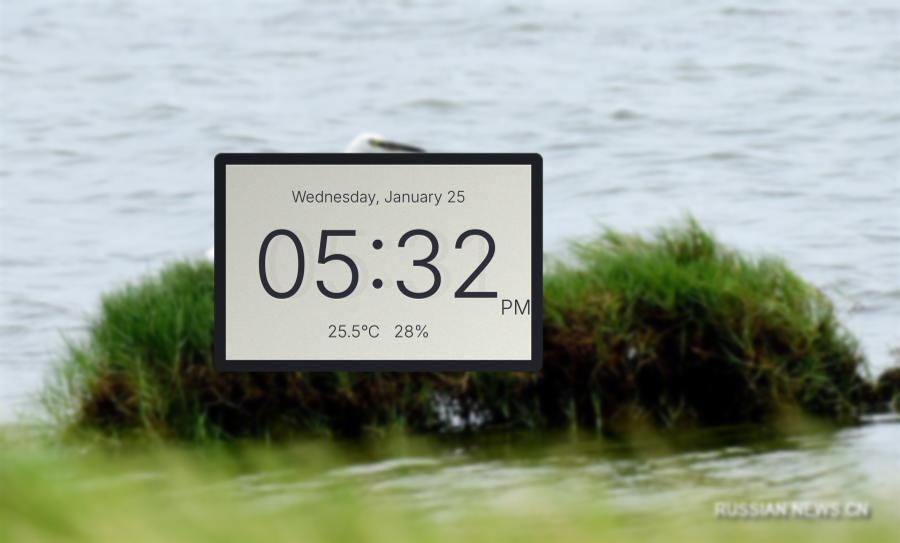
5:32
